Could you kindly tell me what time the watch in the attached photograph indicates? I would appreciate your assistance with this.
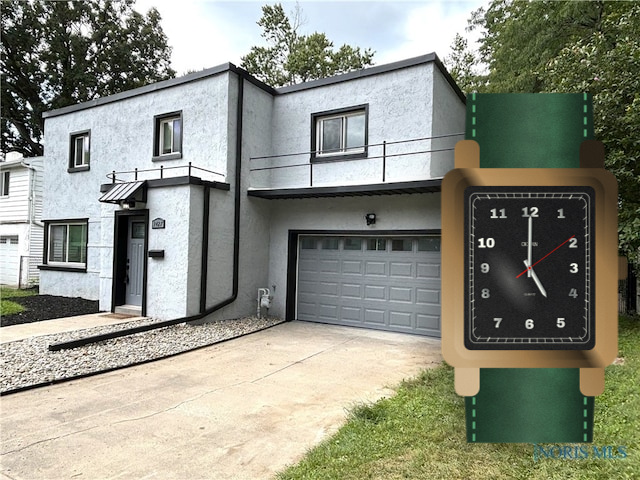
5:00:09
